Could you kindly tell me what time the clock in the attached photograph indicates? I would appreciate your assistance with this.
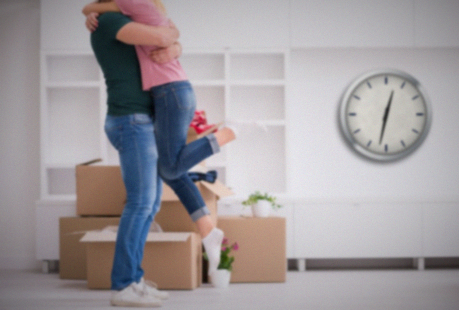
12:32
